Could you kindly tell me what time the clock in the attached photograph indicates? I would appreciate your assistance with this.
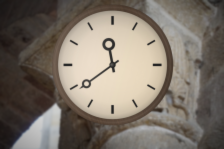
11:39
